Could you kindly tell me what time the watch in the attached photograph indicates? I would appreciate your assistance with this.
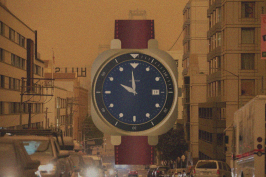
9:59
